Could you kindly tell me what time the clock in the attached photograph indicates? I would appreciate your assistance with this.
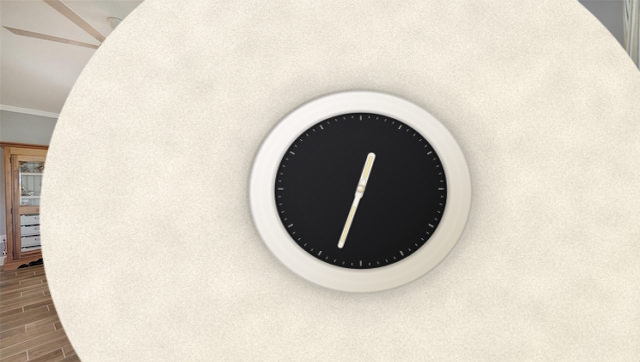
12:33
